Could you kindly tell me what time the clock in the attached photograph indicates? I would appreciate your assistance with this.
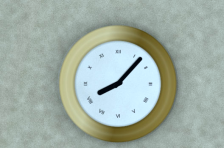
8:07
